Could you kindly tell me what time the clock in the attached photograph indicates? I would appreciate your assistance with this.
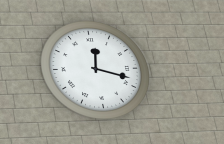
12:18
